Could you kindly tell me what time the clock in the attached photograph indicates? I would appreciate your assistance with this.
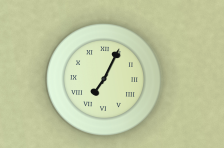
7:04
